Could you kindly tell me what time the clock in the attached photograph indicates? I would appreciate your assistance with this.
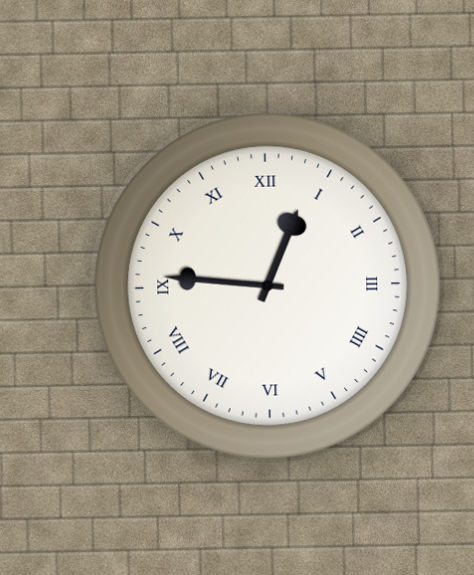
12:46
